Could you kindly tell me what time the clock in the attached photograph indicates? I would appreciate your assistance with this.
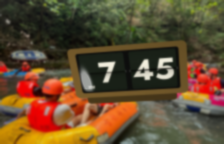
7:45
